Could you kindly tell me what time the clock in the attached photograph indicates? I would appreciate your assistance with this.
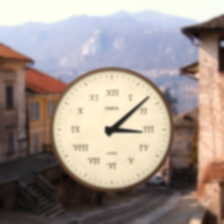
3:08
